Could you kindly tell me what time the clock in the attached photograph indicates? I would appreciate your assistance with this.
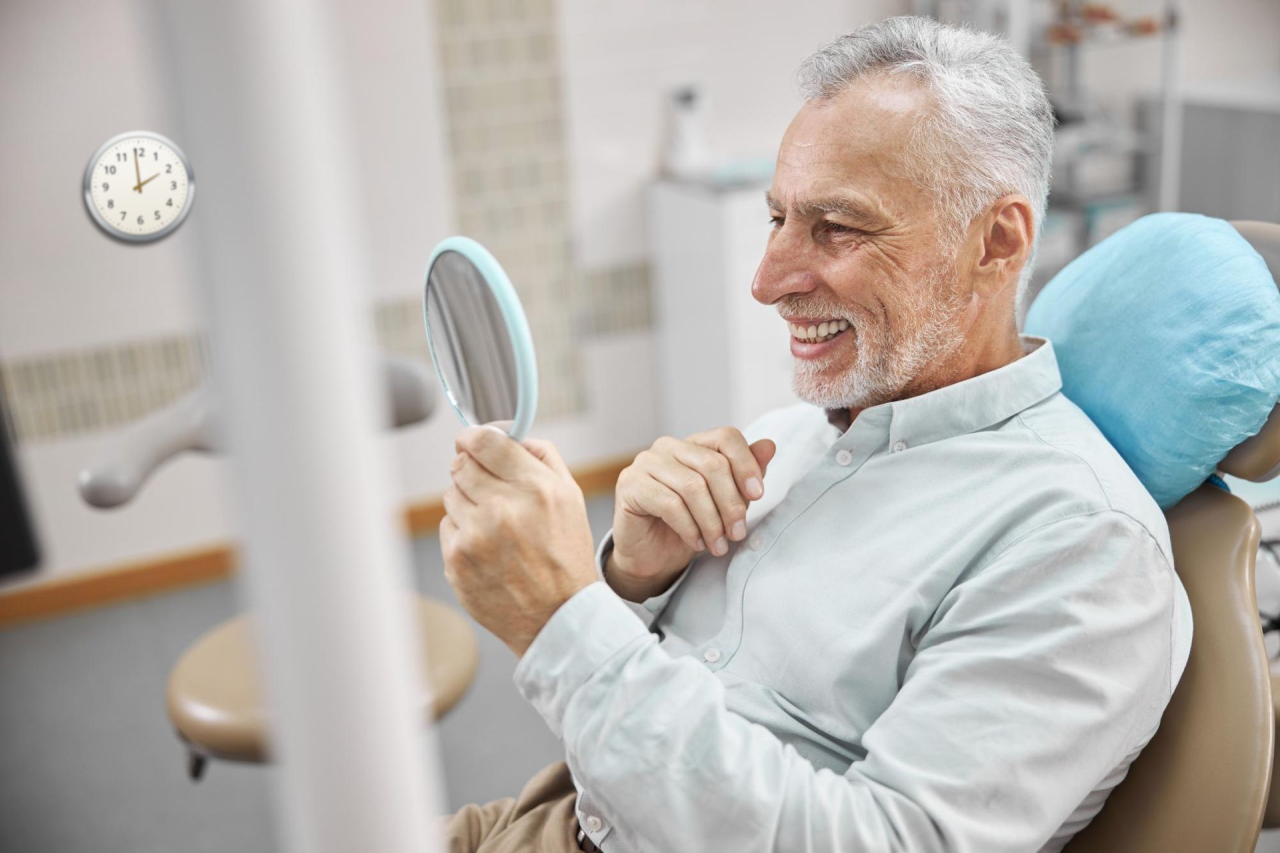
1:59
